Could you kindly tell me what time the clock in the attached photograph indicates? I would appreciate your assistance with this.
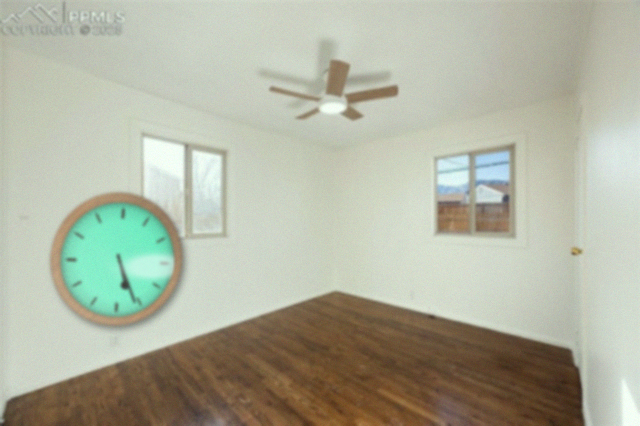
5:26
